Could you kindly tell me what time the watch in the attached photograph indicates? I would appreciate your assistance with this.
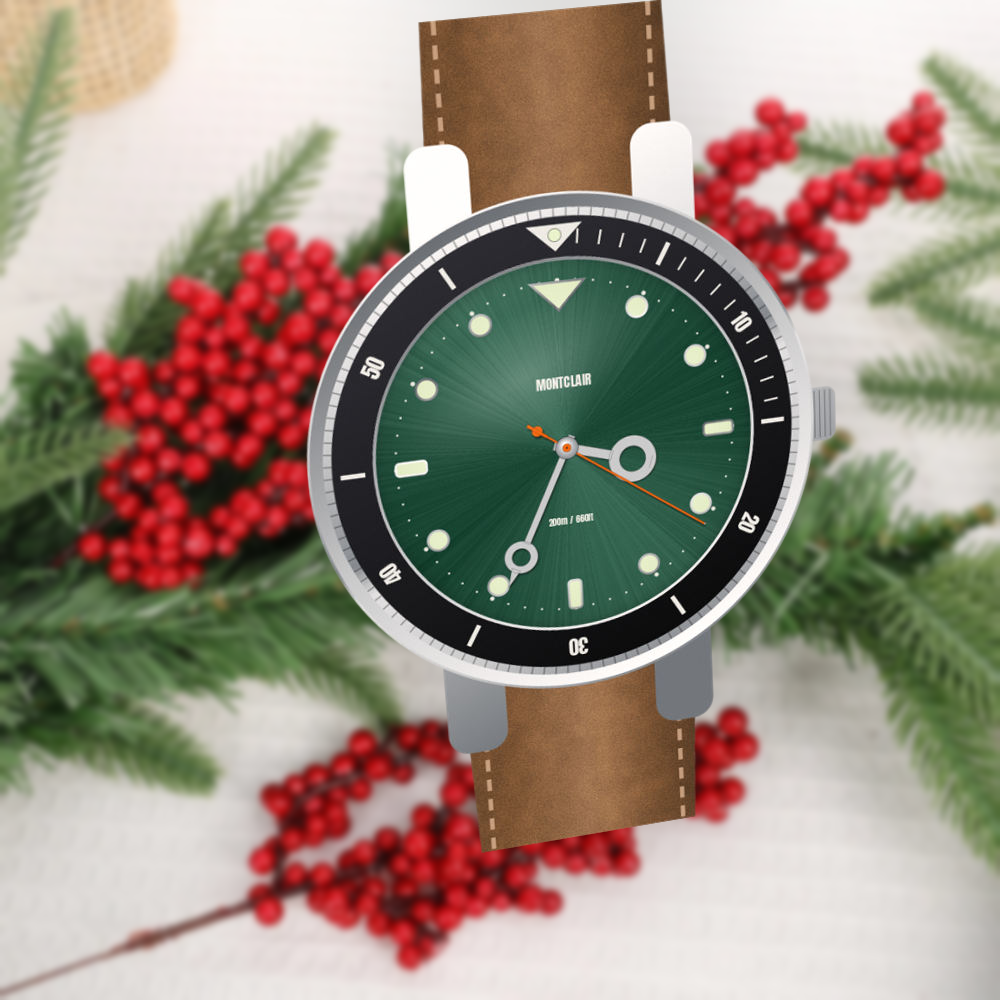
3:34:21
